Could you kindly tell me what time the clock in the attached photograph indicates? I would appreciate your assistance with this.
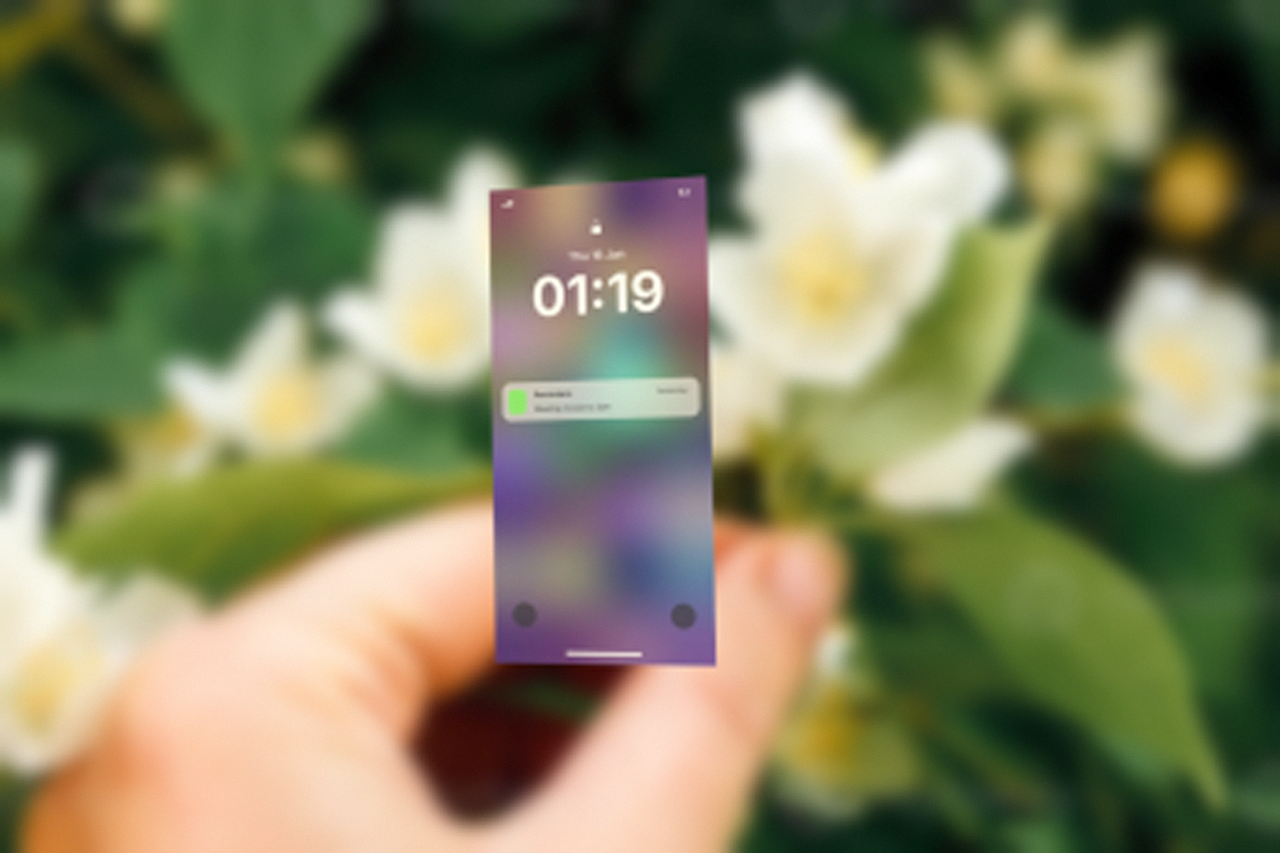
1:19
